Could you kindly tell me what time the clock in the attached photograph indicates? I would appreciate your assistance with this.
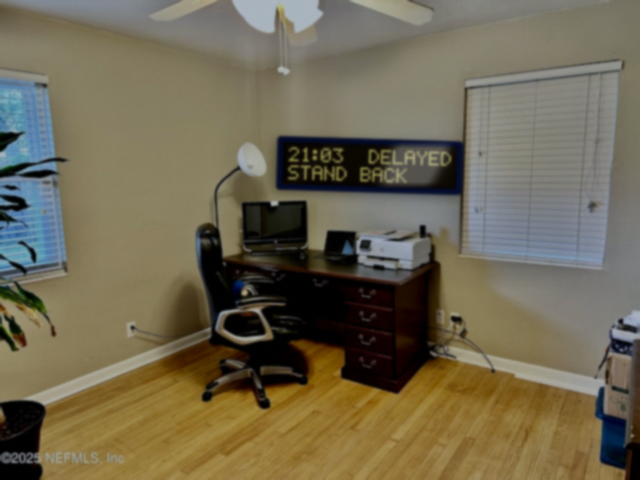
21:03
